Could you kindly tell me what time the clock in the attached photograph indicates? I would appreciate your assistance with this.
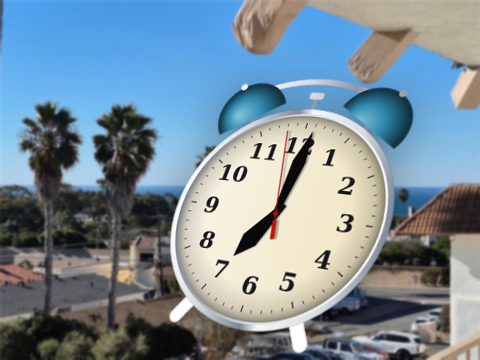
7:00:58
